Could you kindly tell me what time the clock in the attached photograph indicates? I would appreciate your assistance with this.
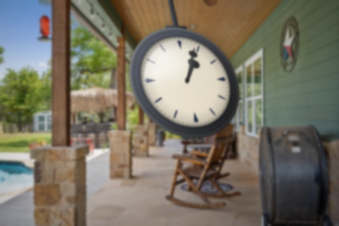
1:04
